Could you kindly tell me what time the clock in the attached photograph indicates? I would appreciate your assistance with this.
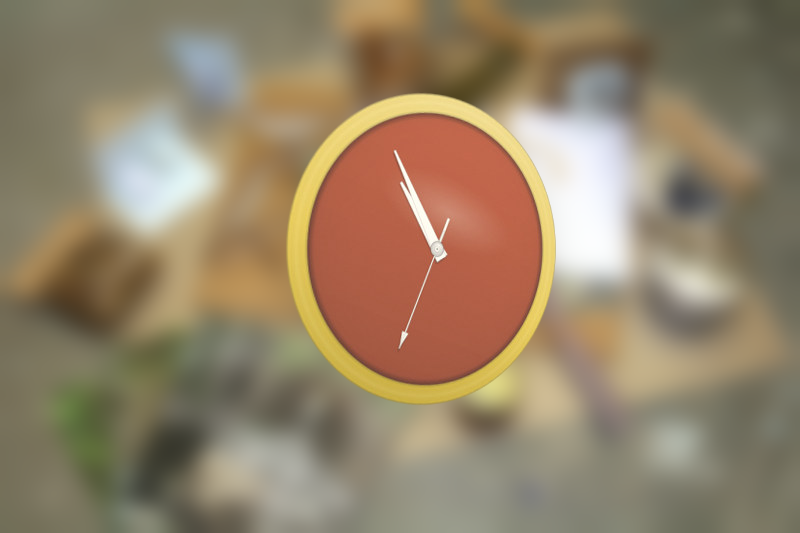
10:55:34
